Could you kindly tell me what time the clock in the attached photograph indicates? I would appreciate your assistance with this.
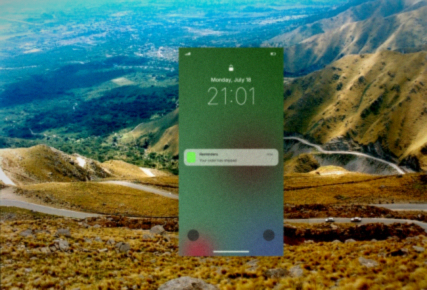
21:01
